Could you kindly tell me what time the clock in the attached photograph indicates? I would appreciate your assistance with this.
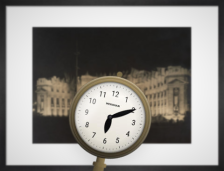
6:10
